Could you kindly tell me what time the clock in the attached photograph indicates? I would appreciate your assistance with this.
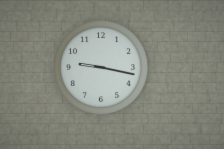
9:17
